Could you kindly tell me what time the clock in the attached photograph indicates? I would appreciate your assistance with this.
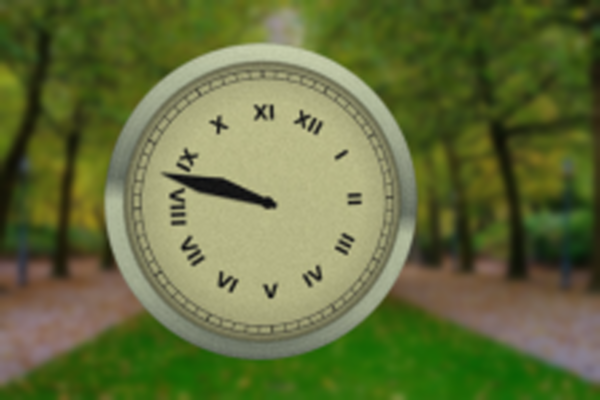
8:43
